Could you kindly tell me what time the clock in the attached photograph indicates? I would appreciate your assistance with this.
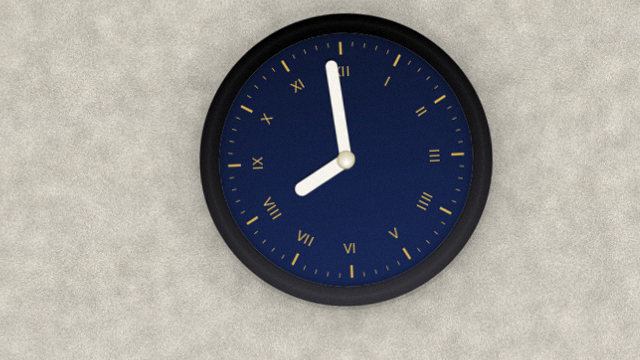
7:59
